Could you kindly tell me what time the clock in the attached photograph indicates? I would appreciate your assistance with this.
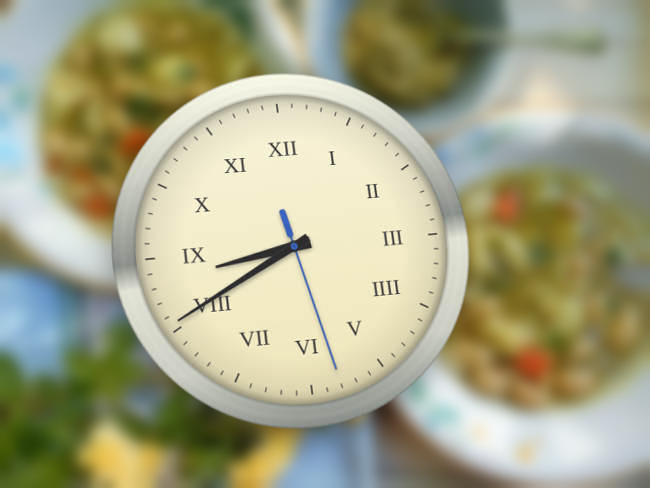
8:40:28
